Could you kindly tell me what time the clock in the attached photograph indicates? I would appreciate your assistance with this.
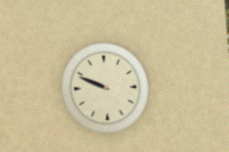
9:49
